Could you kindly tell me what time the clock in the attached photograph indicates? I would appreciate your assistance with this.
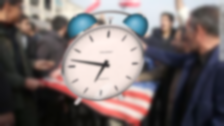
6:47
